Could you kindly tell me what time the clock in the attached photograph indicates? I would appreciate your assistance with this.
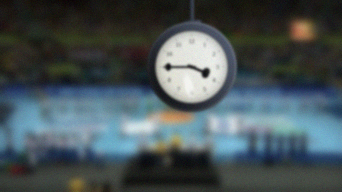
3:45
